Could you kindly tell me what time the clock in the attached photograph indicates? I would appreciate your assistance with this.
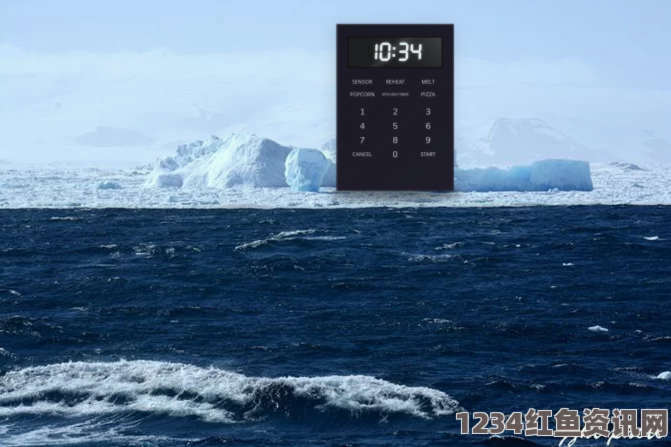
10:34
